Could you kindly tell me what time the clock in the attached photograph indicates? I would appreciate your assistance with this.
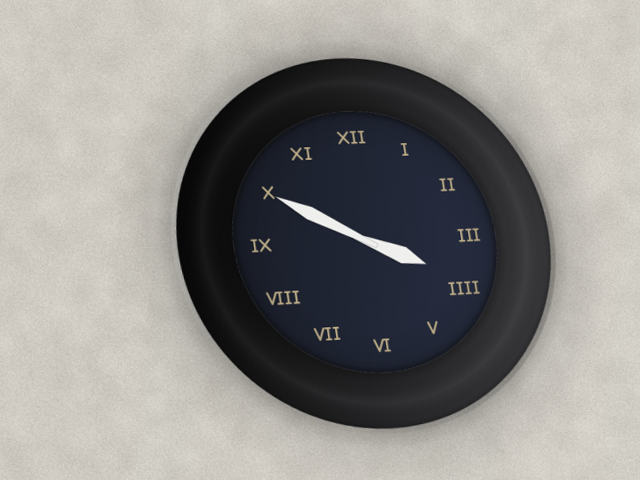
3:50
